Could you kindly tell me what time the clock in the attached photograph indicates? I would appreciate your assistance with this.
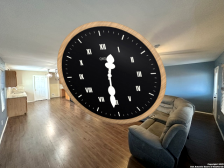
12:31
